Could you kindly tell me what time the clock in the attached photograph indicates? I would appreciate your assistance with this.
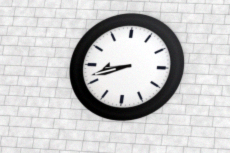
8:42
